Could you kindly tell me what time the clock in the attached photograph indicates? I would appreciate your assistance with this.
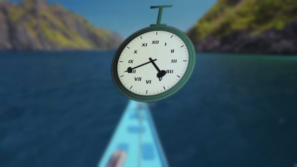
4:41
